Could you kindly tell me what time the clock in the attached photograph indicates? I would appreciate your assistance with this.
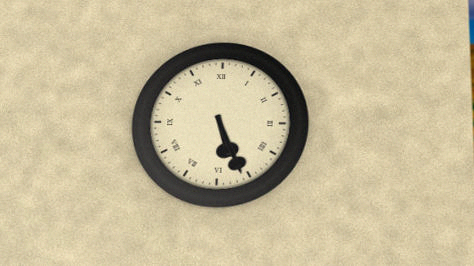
5:26
